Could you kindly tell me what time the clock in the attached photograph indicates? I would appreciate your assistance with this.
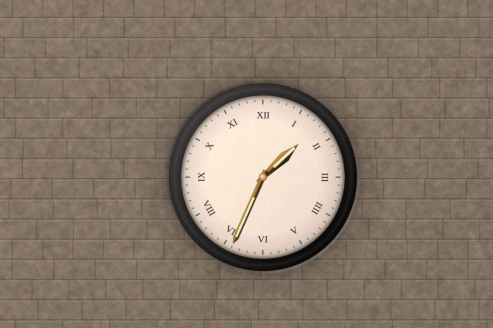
1:34
